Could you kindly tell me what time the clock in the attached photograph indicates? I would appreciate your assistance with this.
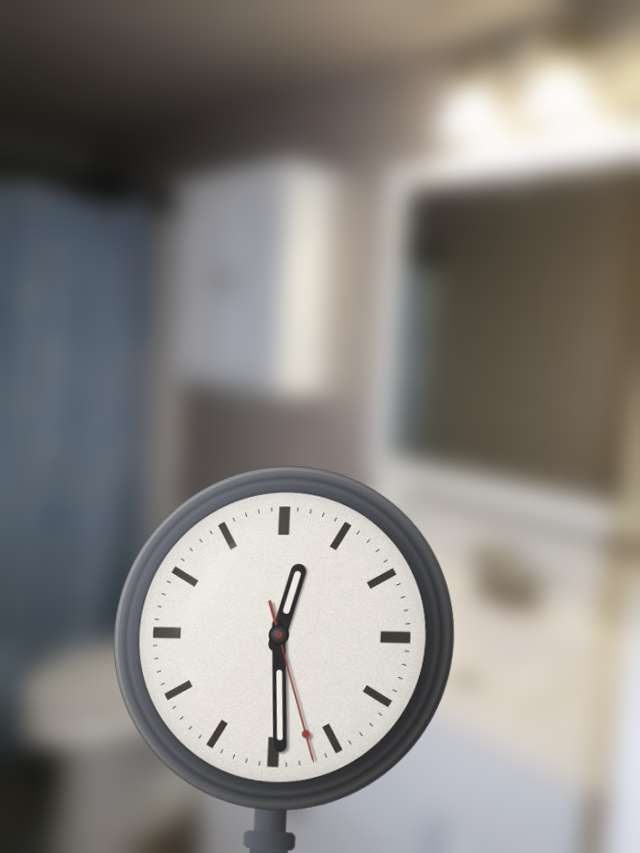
12:29:27
